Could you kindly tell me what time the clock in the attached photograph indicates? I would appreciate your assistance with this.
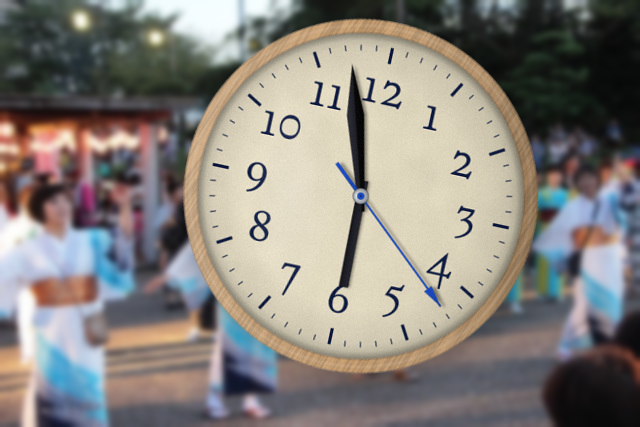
5:57:22
